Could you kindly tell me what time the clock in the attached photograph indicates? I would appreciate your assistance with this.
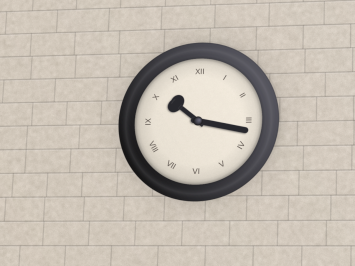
10:17
